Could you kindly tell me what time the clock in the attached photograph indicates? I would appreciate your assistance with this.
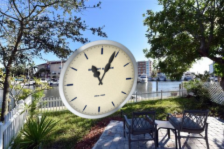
11:04
